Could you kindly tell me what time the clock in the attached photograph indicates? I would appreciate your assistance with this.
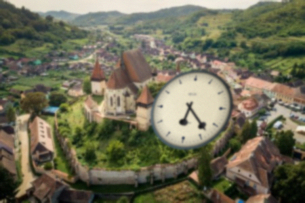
6:23
